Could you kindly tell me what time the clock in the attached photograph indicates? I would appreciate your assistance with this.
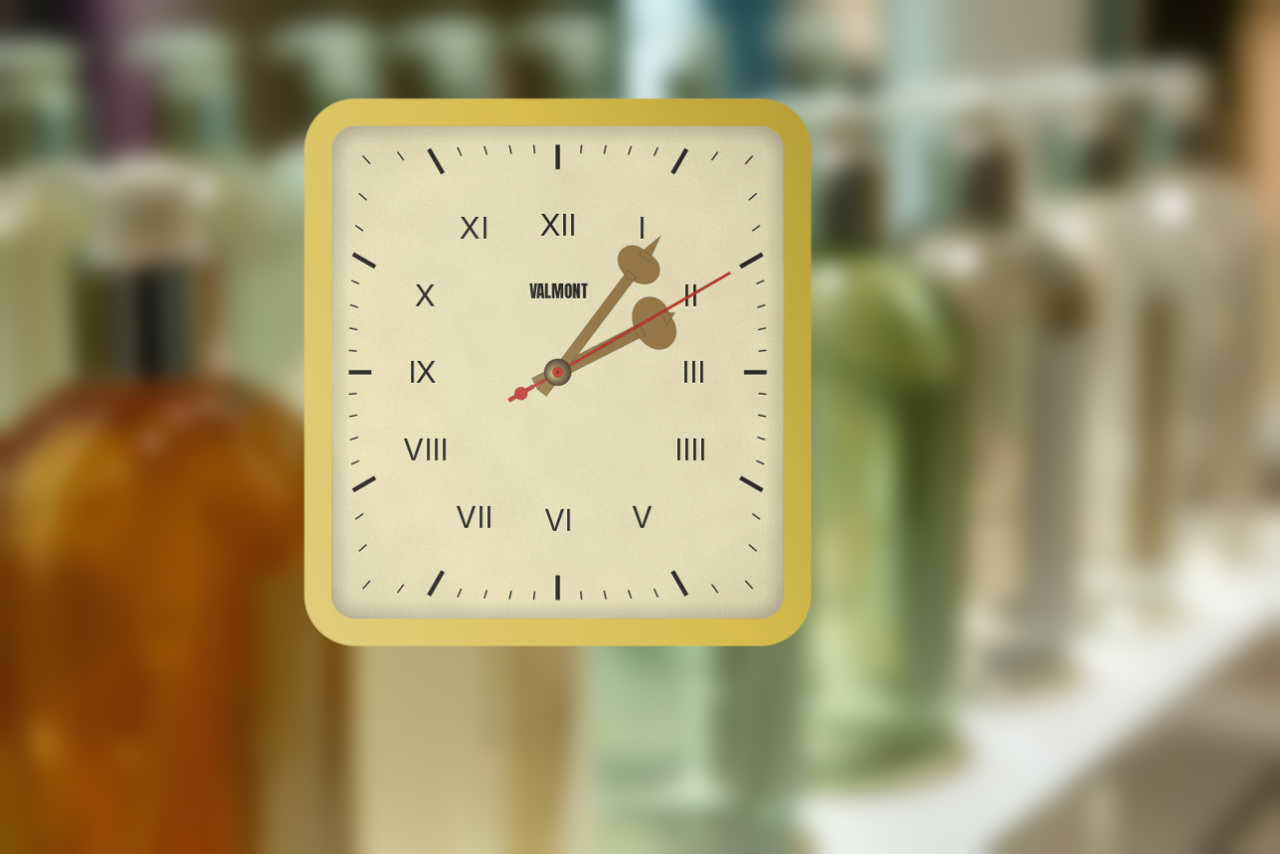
2:06:10
